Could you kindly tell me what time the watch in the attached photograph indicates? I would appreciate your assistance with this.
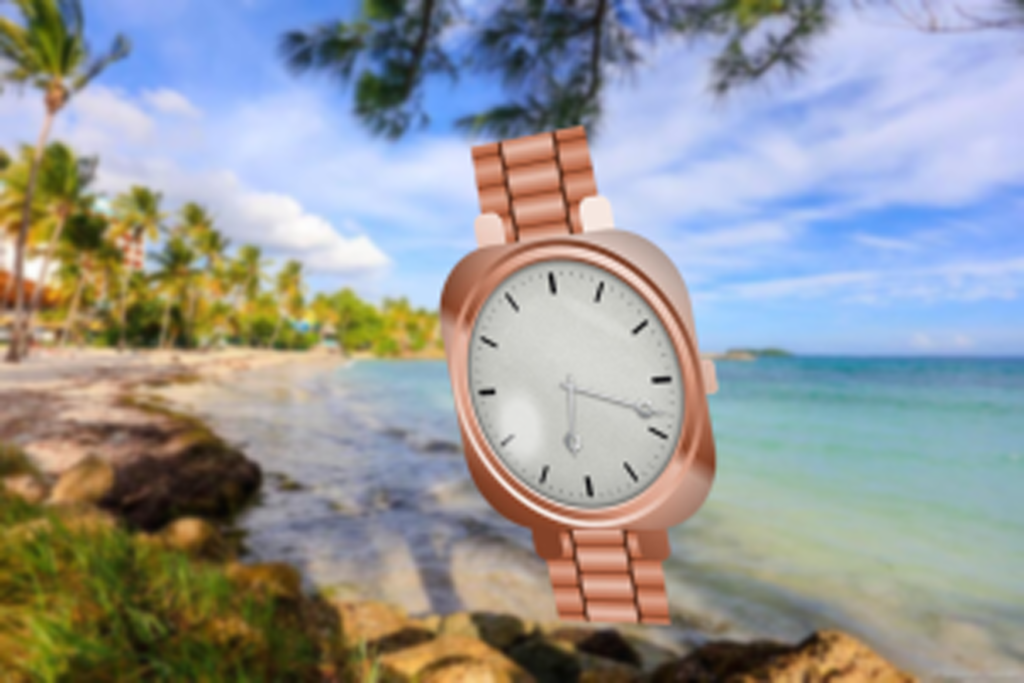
6:18
